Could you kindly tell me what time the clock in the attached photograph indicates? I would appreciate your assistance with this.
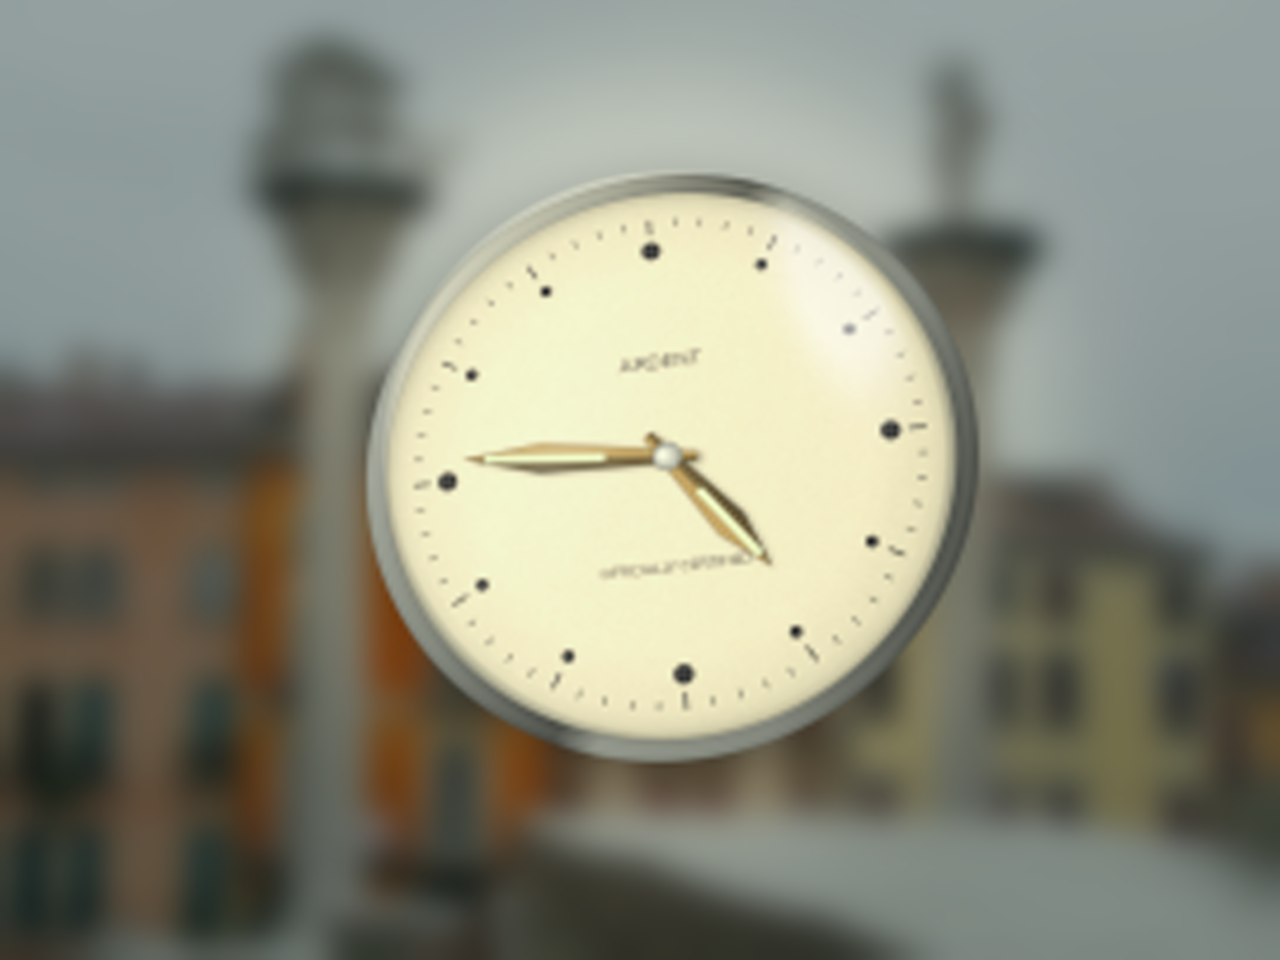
4:46
